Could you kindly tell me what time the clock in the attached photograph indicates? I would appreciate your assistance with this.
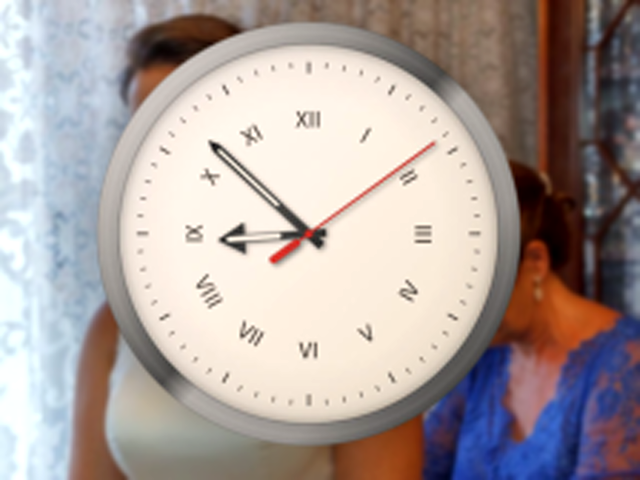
8:52:09
